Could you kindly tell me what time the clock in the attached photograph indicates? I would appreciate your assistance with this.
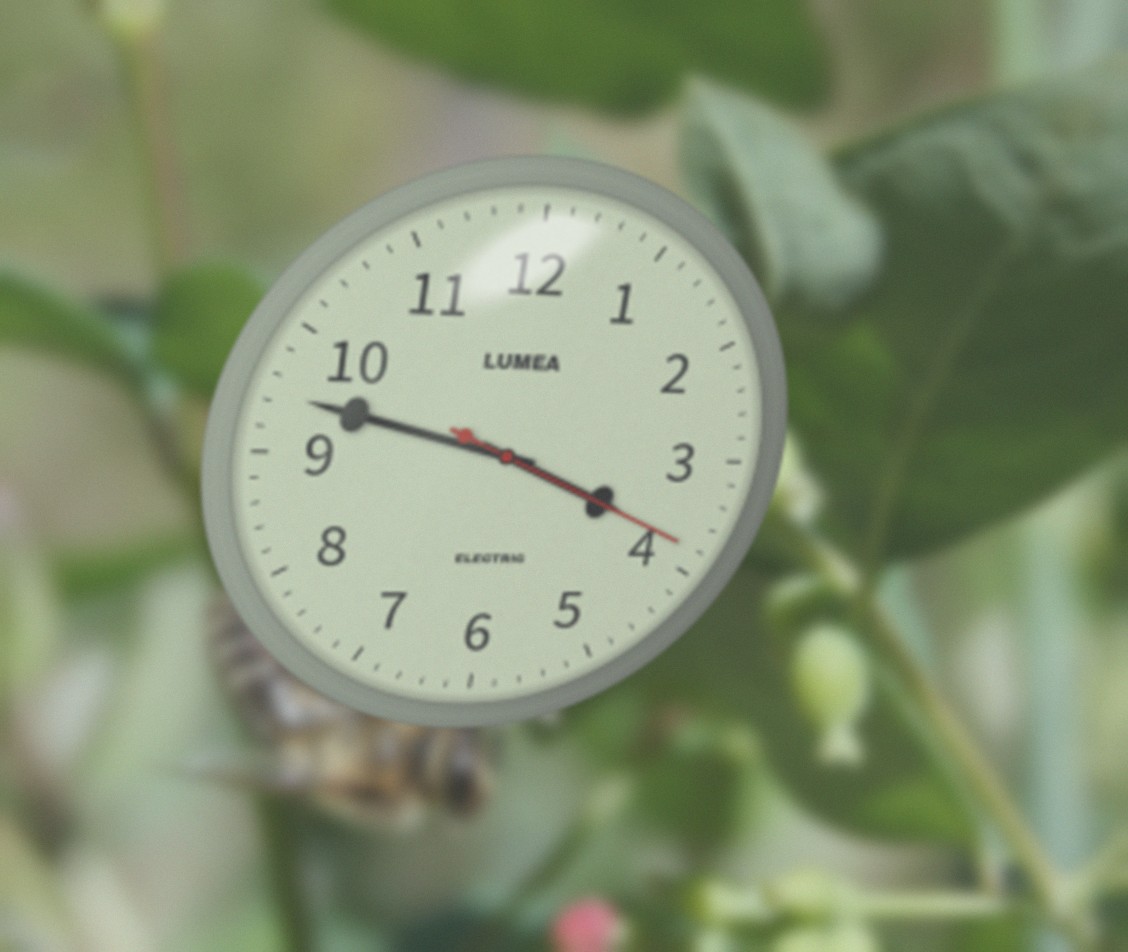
3:47:19
